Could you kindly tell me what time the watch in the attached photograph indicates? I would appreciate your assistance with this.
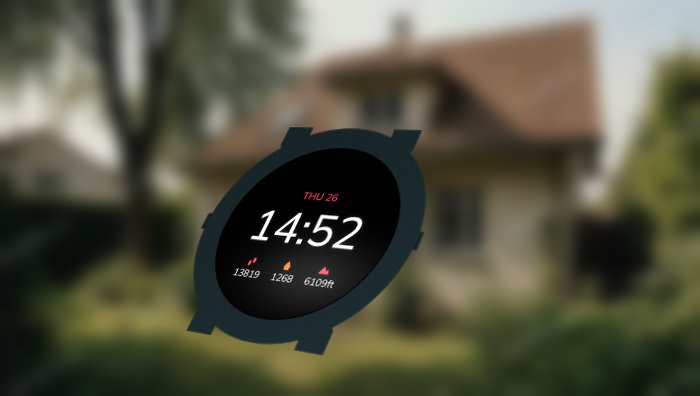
14:52
